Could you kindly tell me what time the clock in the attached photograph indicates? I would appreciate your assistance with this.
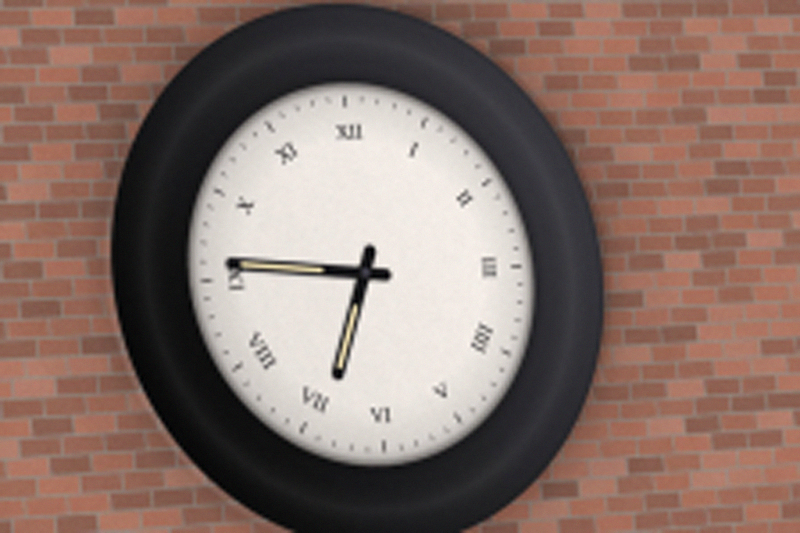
6:46
